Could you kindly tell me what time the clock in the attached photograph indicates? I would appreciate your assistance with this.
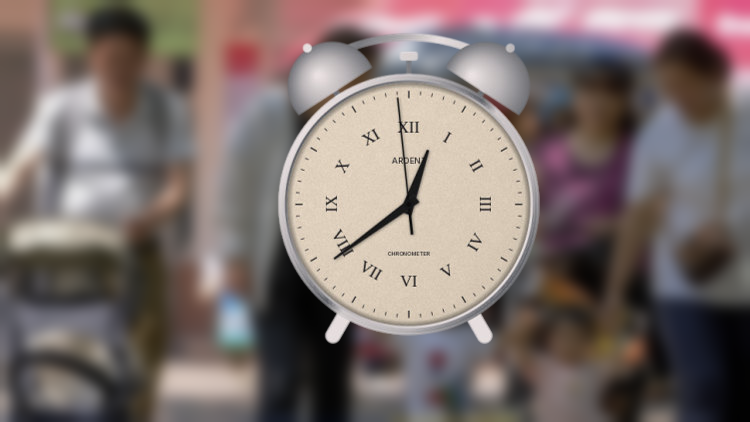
12:38:59
